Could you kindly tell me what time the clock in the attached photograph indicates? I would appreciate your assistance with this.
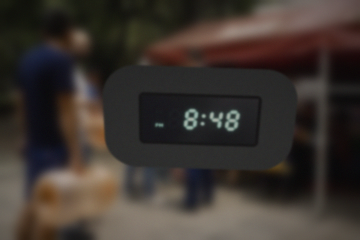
8:48
